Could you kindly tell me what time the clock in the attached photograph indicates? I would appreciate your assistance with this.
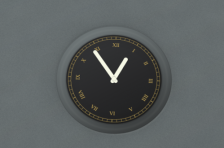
12:54
